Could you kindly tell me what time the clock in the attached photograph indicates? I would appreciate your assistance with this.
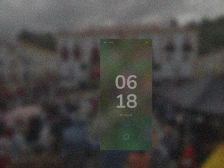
6:18
